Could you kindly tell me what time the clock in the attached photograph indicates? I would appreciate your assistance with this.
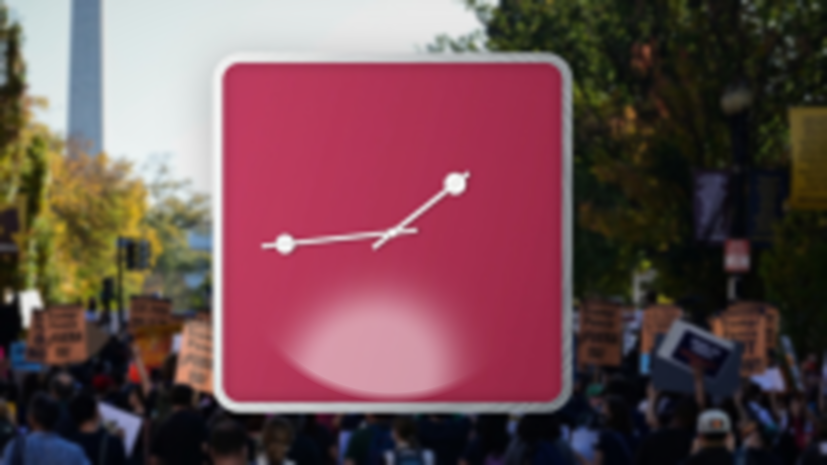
1:44
